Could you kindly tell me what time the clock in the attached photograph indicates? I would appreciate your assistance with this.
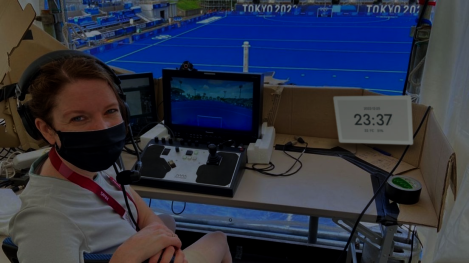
23:37
